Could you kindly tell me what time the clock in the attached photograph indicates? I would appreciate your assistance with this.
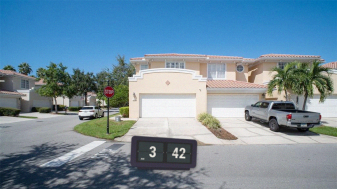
3:42
